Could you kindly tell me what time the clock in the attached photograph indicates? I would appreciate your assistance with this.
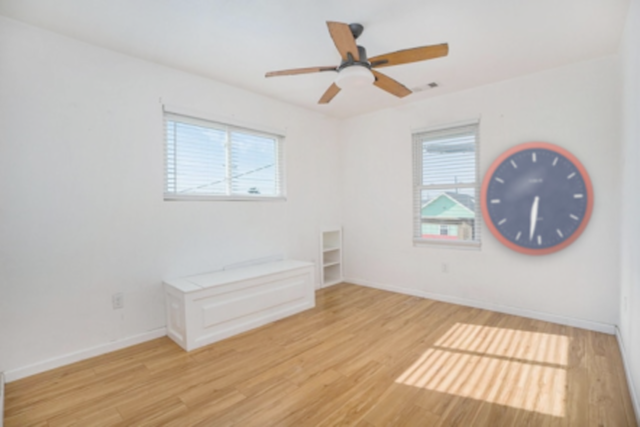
6:32
